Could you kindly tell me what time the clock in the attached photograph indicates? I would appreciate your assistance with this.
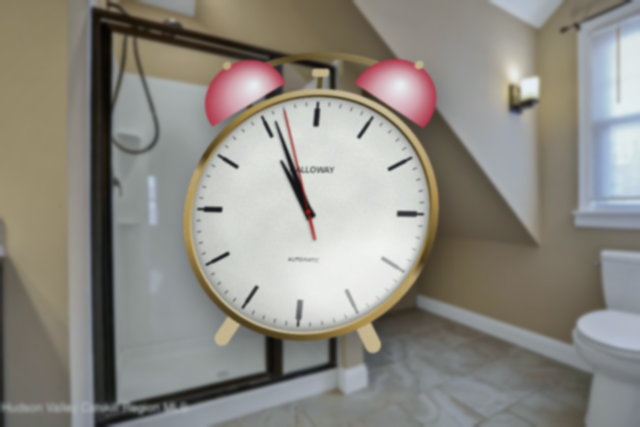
10:55:57
